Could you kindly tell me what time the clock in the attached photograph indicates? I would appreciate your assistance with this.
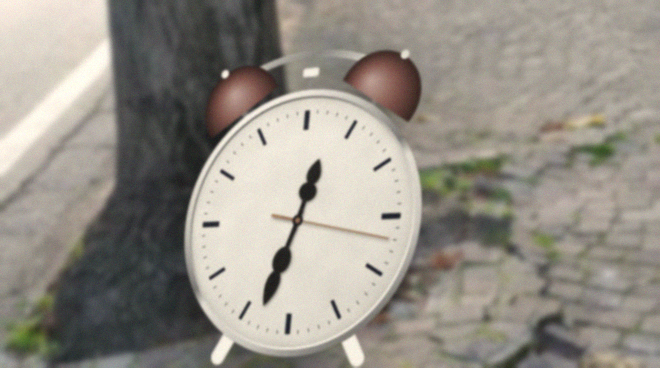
12:33:17
